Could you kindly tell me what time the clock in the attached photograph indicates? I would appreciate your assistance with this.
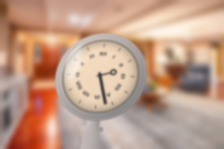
2:27
